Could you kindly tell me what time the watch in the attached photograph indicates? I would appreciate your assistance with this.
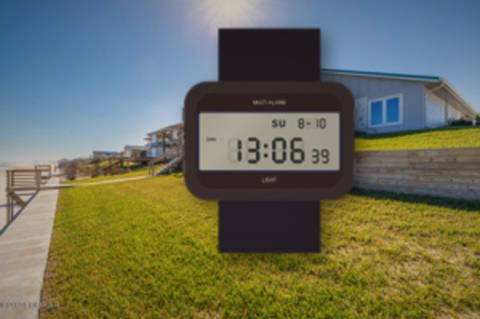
13:06:39
